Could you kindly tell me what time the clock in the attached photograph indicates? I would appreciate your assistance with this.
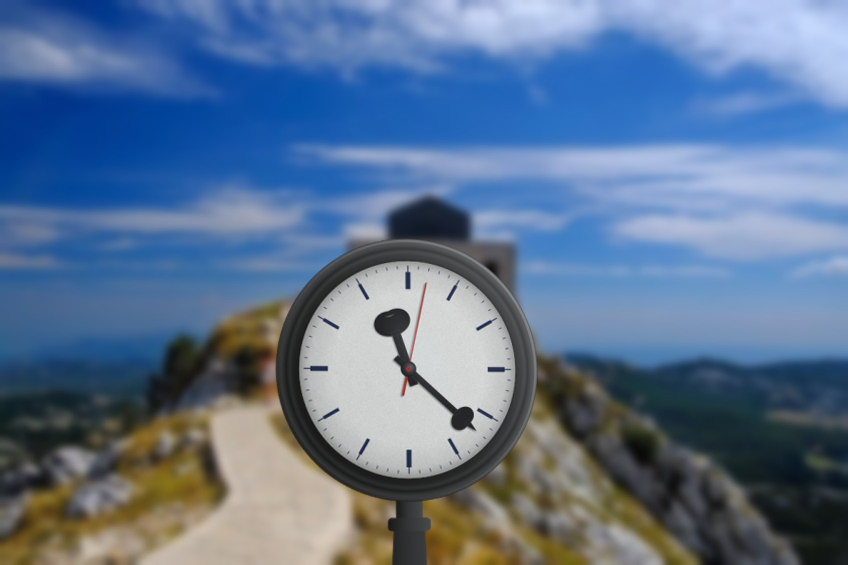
11:22:02
